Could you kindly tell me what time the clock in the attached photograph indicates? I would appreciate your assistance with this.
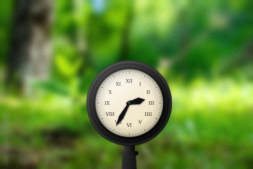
2:35
